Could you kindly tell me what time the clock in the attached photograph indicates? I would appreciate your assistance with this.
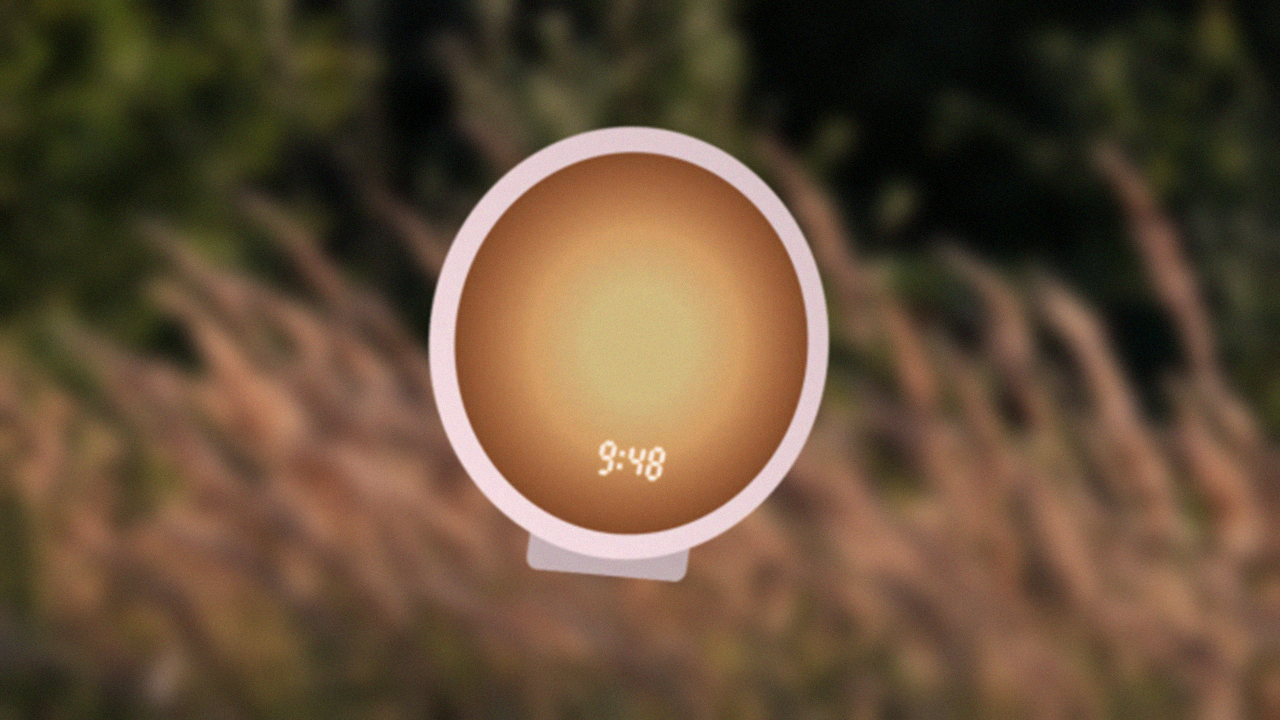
9:48
